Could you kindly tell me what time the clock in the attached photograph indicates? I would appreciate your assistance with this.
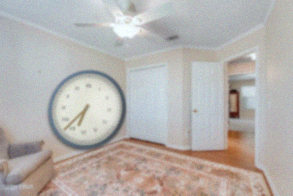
6:37
